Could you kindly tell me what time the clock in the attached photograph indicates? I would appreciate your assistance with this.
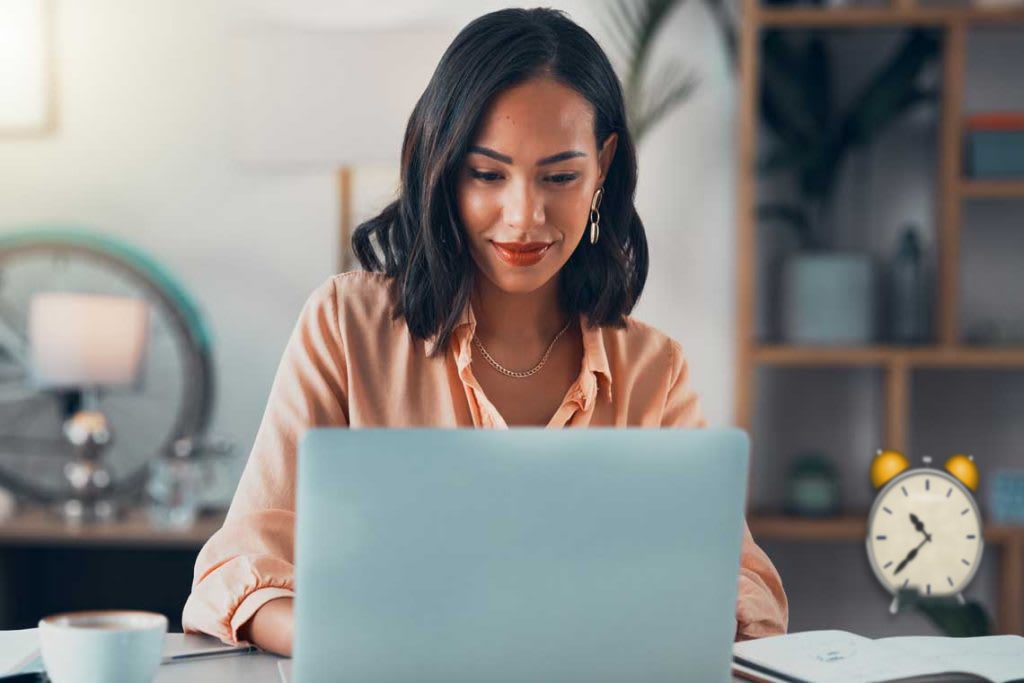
10:38
